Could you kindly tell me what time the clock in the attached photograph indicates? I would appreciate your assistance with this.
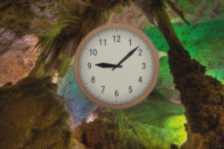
9:08
